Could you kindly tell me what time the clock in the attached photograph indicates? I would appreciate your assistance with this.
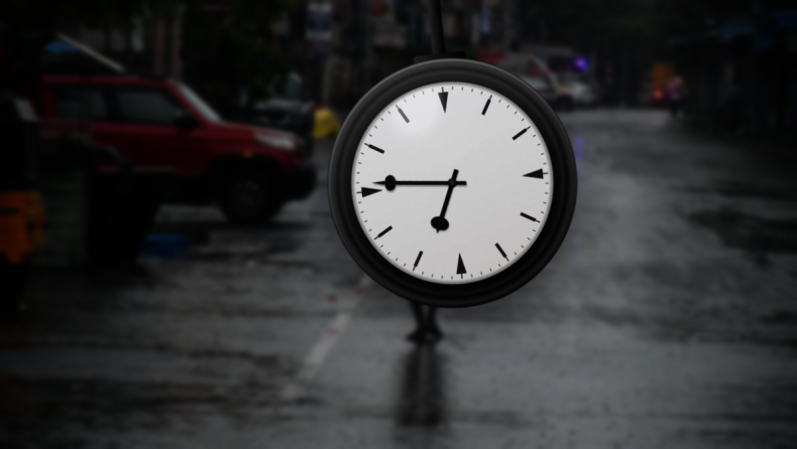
6:46
